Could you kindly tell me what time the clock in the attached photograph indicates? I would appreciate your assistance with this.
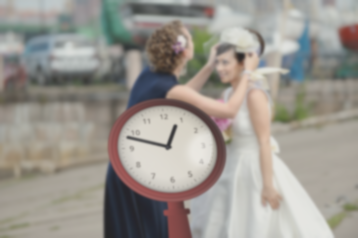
12:48
